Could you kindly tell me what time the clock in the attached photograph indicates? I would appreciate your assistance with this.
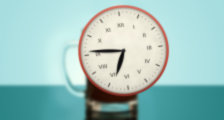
6:46
